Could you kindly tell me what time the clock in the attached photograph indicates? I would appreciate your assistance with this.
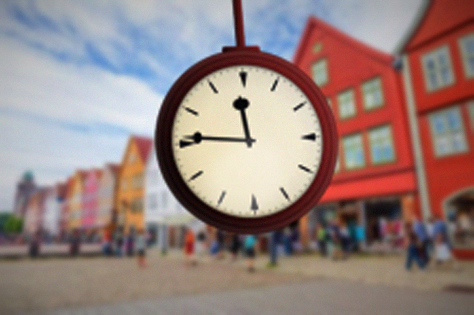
11:46
